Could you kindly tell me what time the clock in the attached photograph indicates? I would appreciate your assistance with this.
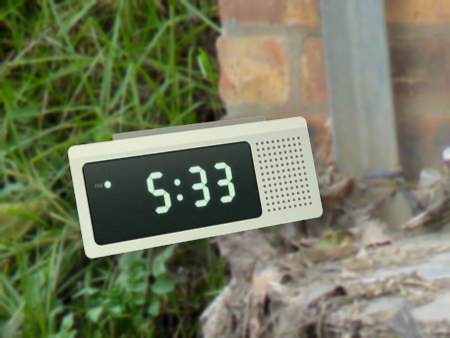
5:33
